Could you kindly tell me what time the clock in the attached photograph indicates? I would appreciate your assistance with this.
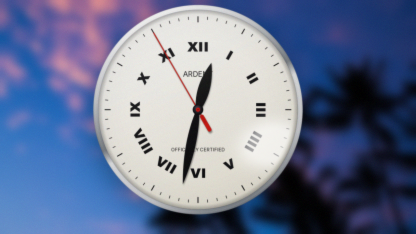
12:31:55
